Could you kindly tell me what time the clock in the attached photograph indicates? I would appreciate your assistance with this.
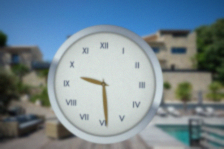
9:29
